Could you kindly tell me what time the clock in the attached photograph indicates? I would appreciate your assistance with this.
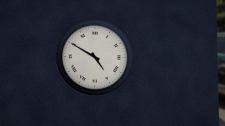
4:50
